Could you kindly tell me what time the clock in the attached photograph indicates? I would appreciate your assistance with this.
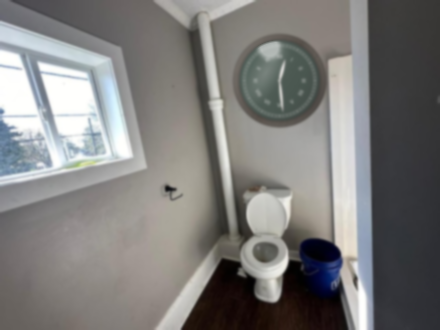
12:29
